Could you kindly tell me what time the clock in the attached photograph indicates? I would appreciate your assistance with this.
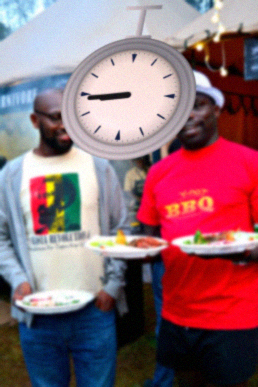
8:44
